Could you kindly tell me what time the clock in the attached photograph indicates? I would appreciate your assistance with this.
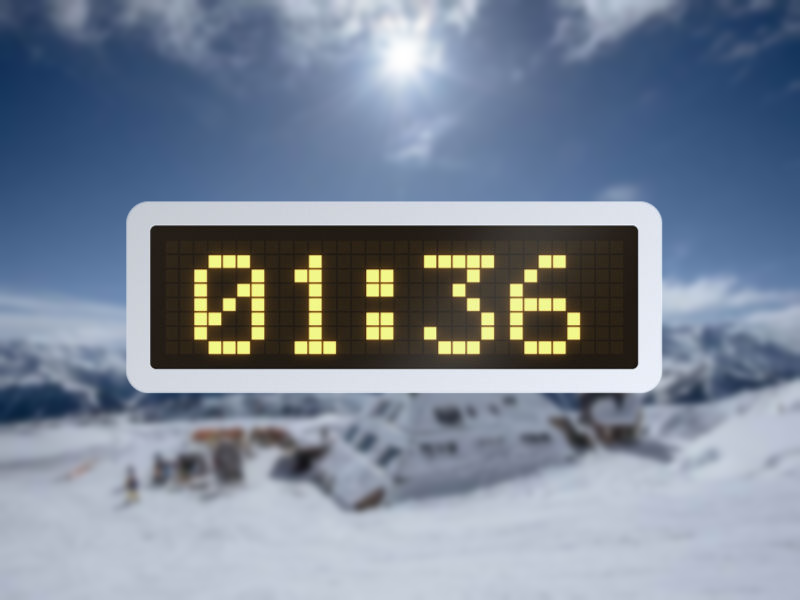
1:36
